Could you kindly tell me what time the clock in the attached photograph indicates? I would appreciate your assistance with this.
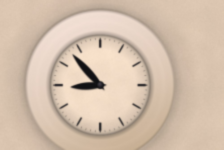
8:53
